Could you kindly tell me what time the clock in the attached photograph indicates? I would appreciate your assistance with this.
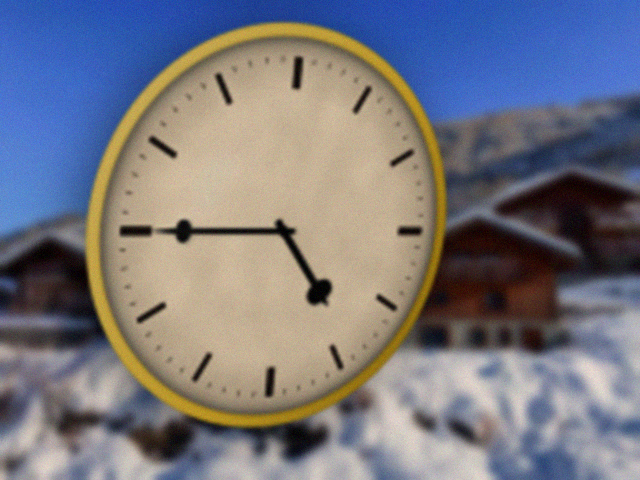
4:45
